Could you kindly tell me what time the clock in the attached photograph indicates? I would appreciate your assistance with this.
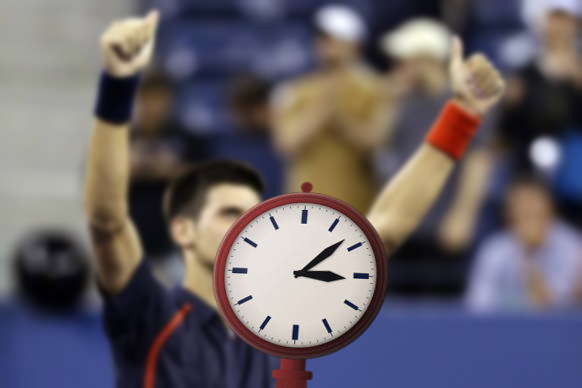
3:08
